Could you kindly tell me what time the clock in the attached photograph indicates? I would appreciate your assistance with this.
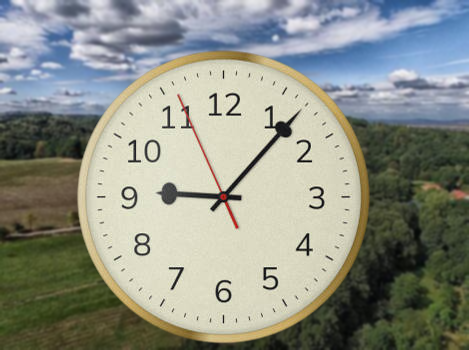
9:06:56
